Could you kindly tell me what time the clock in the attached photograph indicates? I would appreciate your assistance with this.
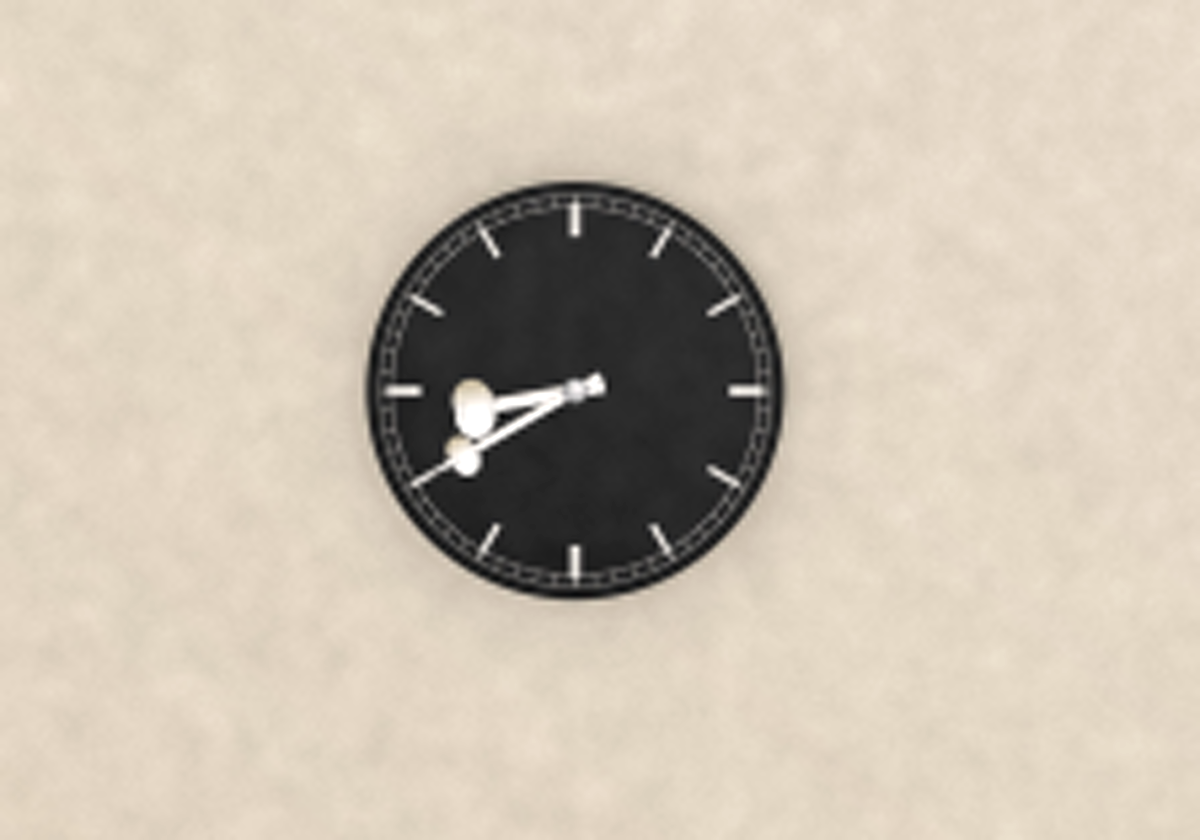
8:40
